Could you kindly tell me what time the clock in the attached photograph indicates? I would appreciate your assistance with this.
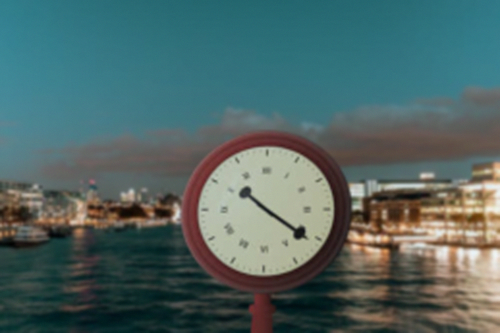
10:21
